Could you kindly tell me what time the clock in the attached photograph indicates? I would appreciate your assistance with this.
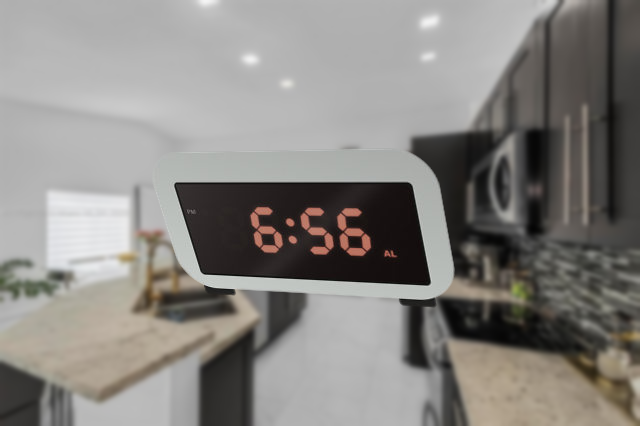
6:56
